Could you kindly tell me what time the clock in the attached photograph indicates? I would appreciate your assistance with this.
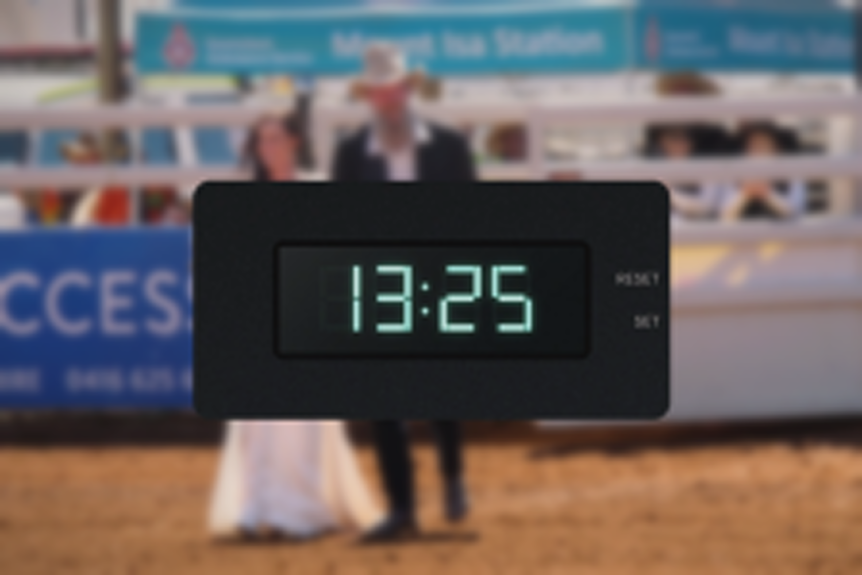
13:25
